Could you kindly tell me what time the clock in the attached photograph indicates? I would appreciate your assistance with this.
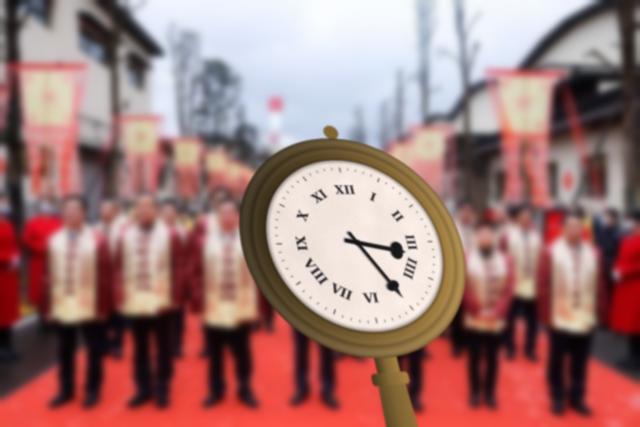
3:25
